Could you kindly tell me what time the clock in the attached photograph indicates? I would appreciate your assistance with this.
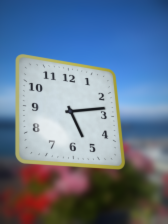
5:13
